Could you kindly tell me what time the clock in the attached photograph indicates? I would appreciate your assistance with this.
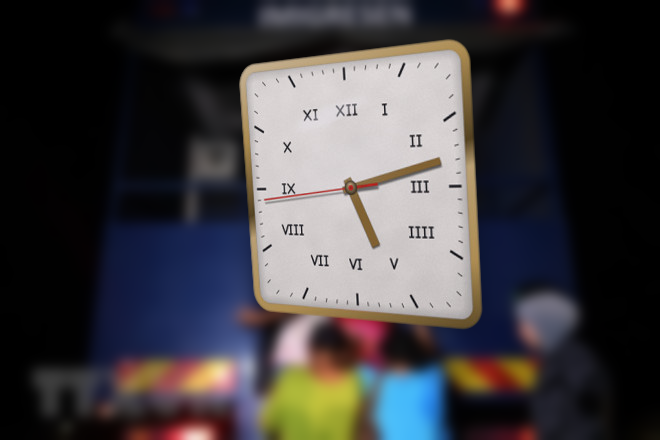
5:12:44
